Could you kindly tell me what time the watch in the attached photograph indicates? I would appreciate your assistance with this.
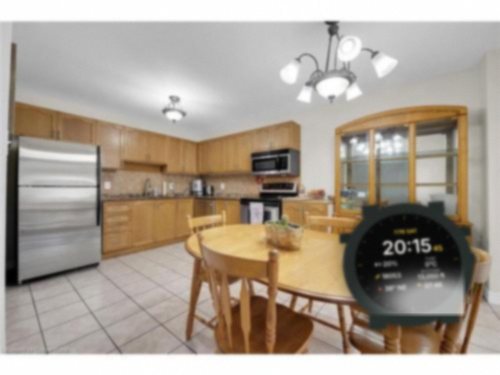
20:15
